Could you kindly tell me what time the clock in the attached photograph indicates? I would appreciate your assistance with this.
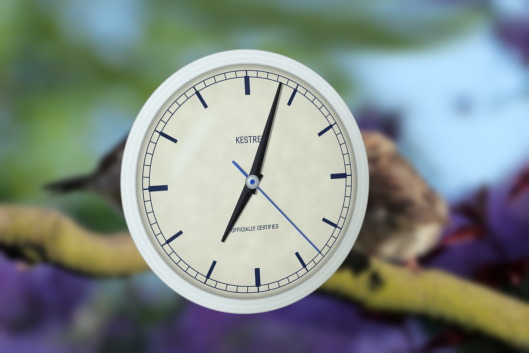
7:03:23
